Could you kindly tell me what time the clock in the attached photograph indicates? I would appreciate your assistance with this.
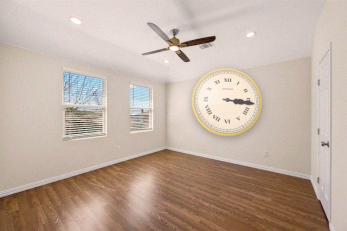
3:16
